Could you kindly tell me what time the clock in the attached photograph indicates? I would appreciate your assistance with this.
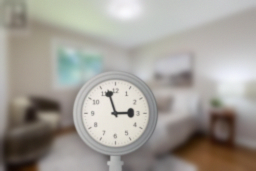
2:57
